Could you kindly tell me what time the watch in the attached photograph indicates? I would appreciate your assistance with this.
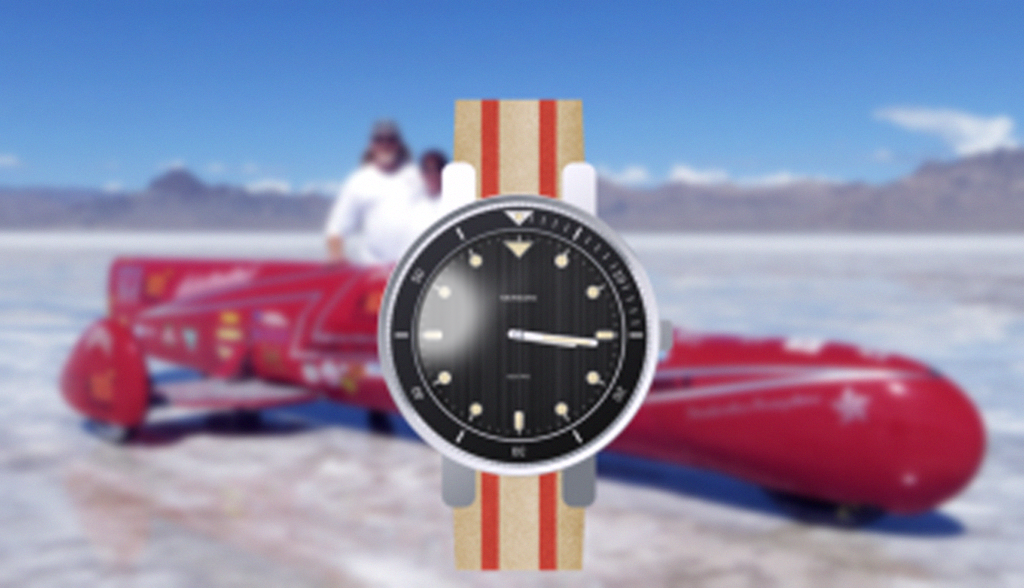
3:16
